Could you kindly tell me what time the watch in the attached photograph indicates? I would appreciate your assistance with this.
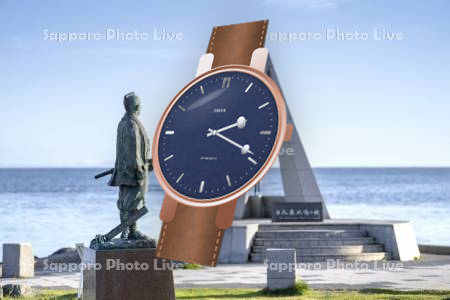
2:19
